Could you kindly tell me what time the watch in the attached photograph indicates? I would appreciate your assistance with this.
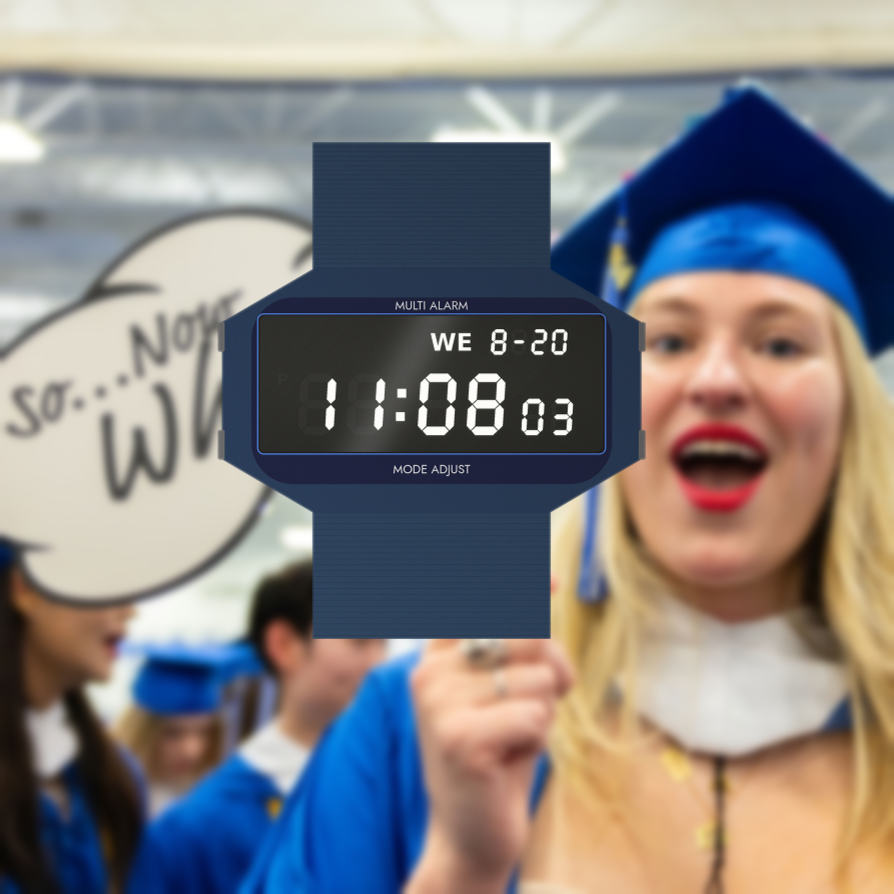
11:08:03
